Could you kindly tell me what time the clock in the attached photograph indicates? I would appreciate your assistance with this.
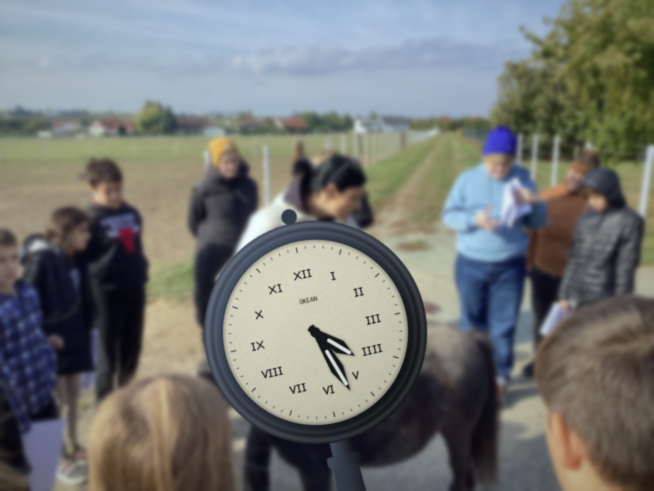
4:27
